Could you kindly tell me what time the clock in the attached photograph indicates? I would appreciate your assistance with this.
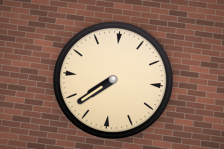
7:38
